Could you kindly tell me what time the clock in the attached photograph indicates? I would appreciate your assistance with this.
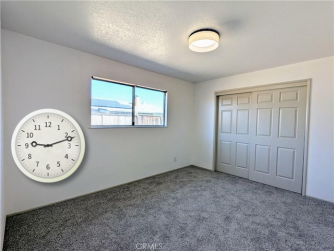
9:12
